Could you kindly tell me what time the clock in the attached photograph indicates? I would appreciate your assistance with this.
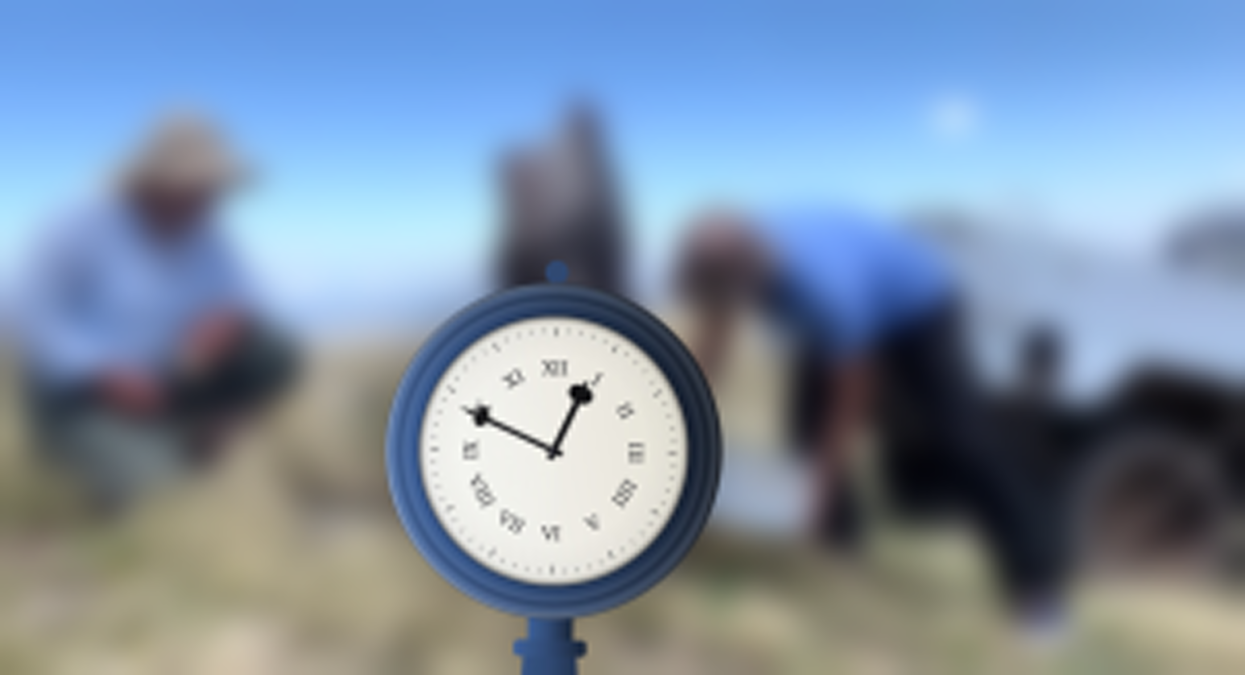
12:49
